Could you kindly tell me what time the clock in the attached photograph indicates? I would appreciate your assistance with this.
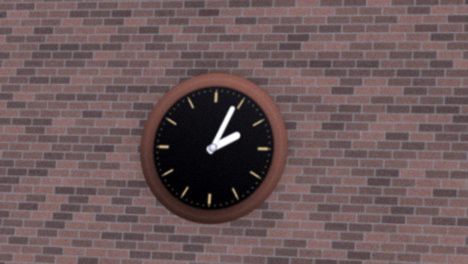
2:04
